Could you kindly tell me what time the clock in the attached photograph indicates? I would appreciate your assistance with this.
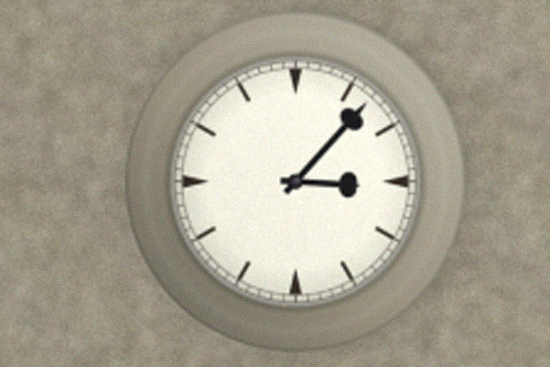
3:07
